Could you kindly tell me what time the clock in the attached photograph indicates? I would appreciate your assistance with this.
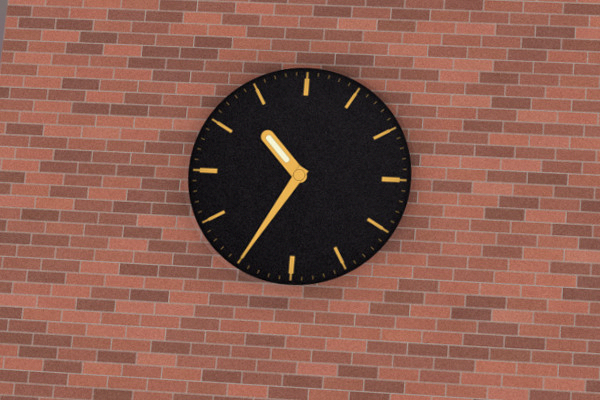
10:35
